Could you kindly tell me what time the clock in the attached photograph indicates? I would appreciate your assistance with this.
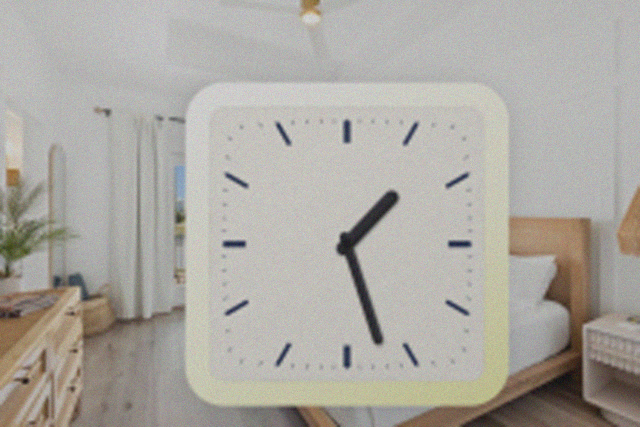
1:27
